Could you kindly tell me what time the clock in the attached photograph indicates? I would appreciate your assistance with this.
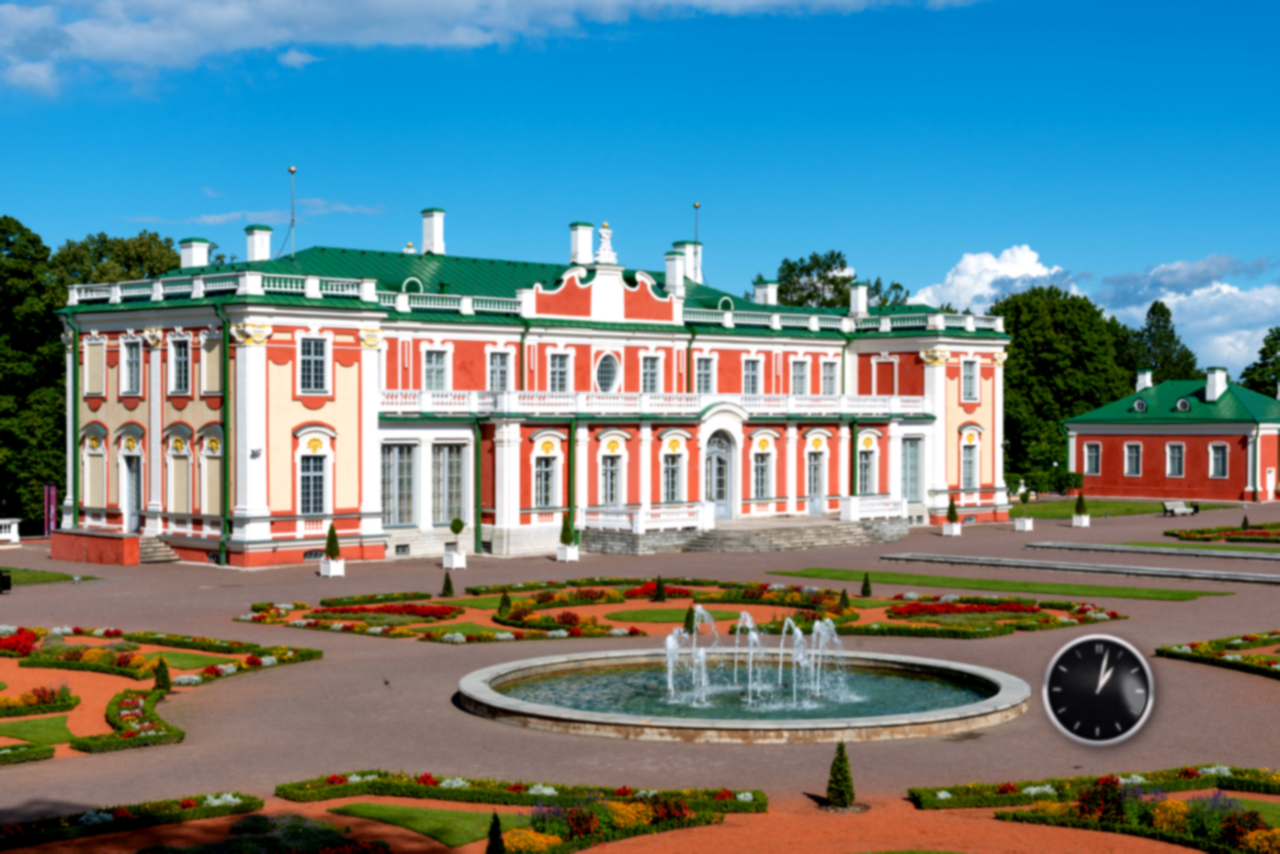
1:02
